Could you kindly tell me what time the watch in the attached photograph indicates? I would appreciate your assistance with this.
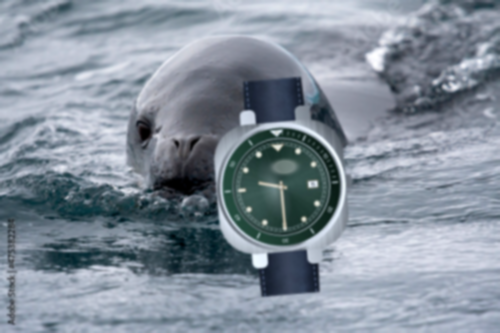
9:30
